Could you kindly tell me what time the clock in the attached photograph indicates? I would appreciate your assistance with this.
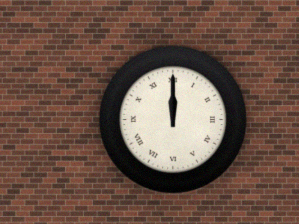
12:00
